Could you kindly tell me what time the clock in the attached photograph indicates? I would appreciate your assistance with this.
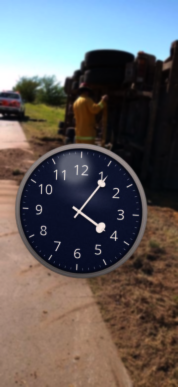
4:06
